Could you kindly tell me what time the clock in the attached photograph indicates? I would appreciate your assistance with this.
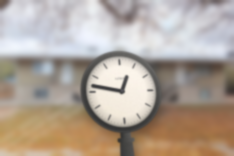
12:47
